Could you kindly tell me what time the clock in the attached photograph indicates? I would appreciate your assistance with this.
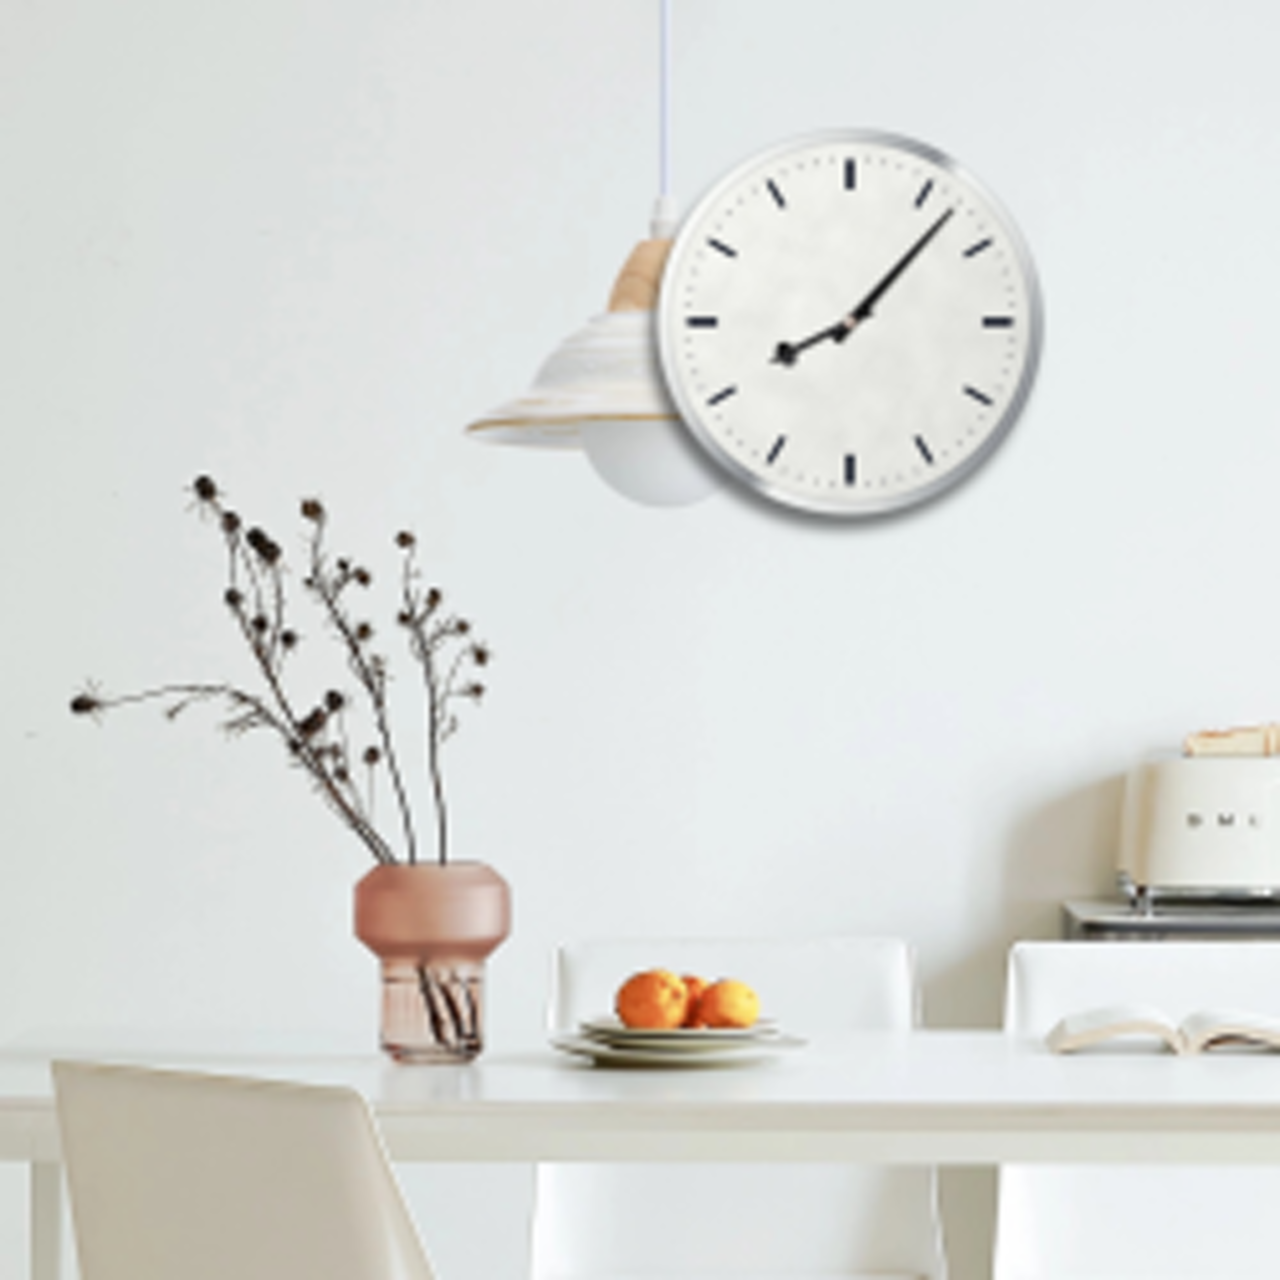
8:07
